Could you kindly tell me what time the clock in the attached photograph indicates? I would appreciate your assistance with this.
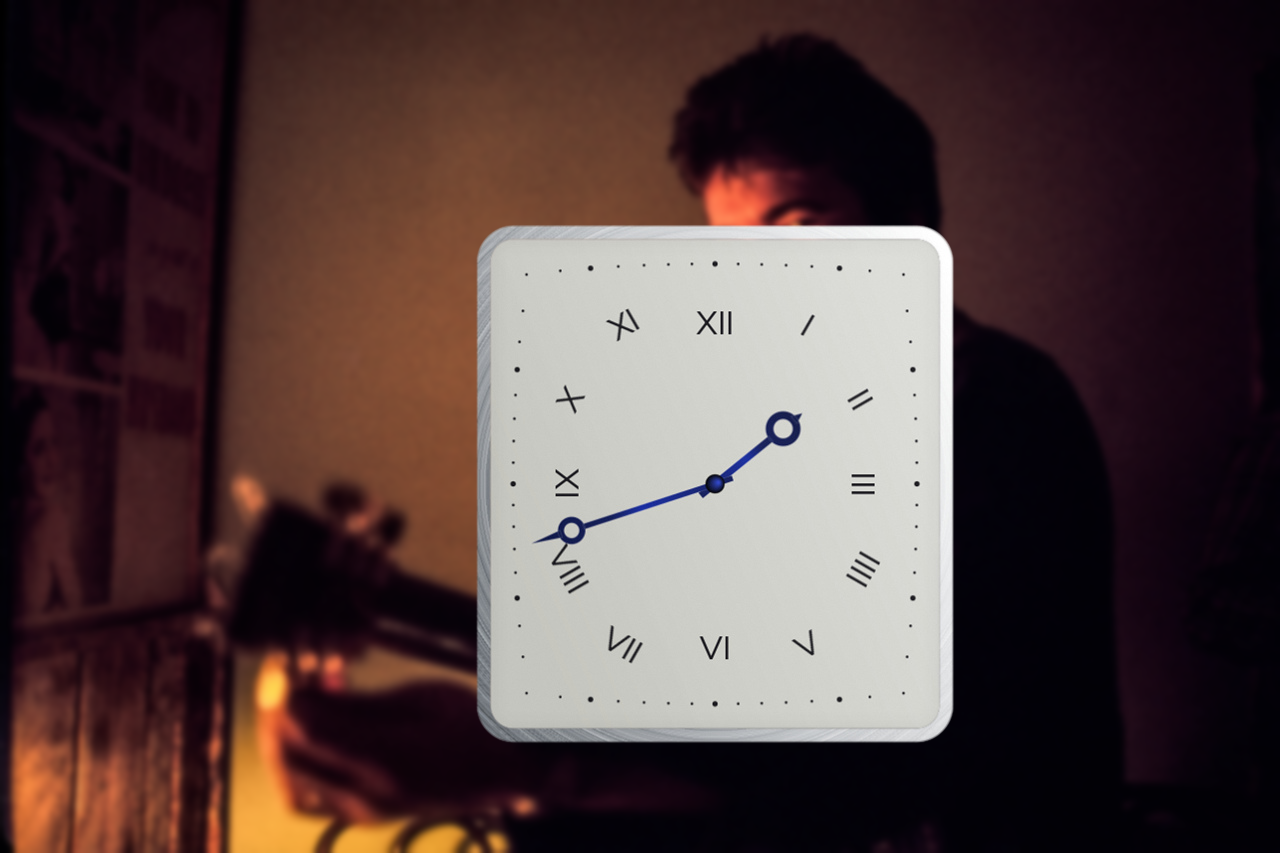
1:42
